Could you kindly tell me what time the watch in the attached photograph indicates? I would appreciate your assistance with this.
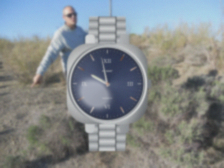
9:58
